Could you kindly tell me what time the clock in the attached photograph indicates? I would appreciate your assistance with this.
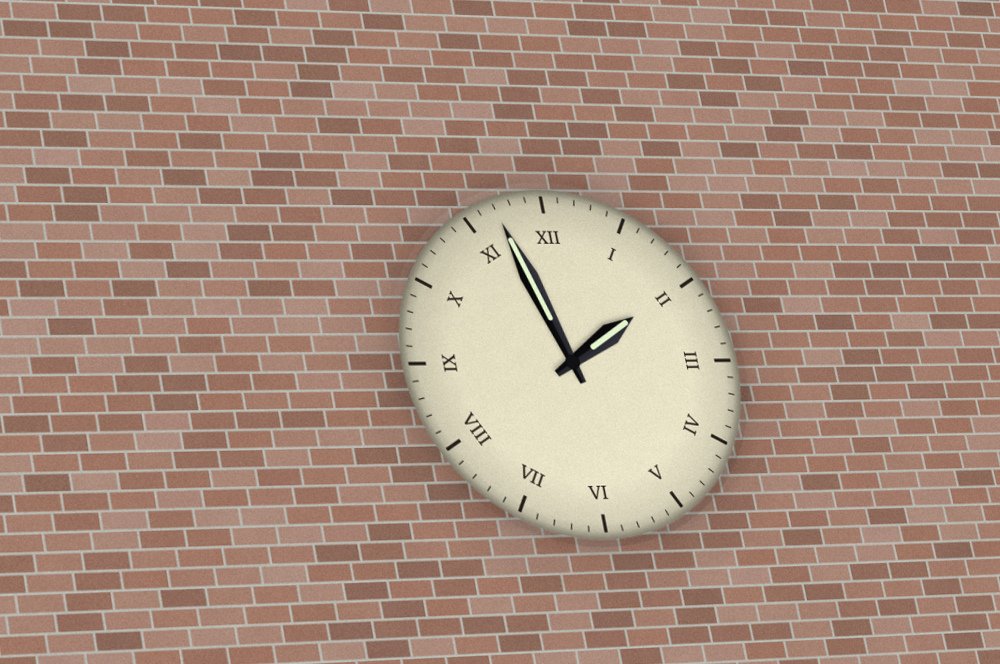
1:57
